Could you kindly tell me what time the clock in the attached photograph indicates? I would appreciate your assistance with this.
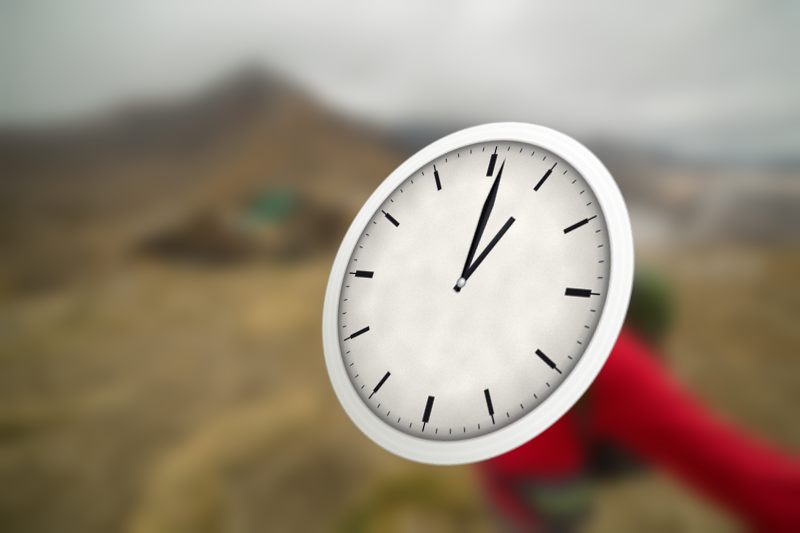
1:01
